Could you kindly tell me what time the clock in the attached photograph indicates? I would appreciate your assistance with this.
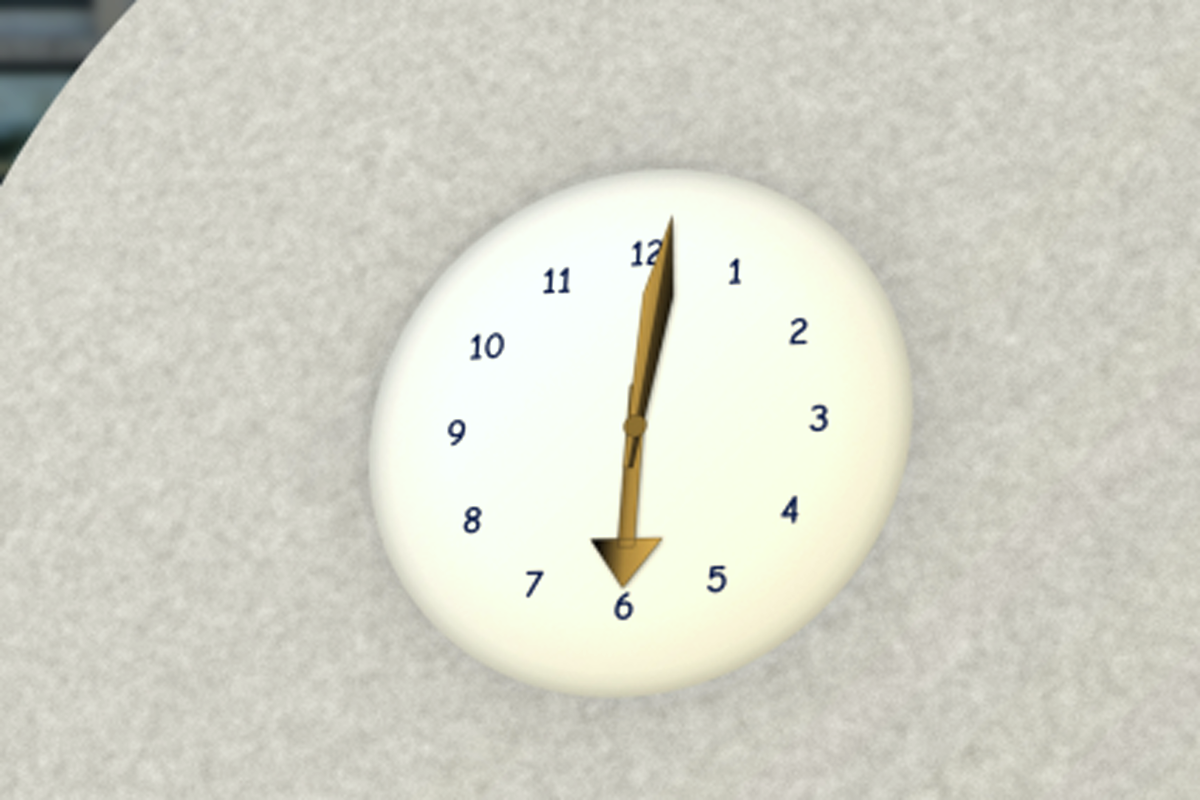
6:01
